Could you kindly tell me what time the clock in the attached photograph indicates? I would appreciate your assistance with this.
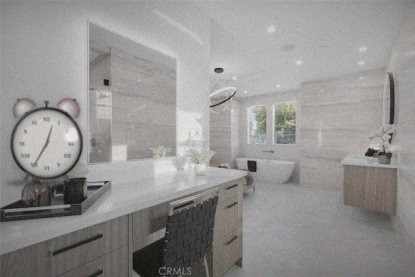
12:35
